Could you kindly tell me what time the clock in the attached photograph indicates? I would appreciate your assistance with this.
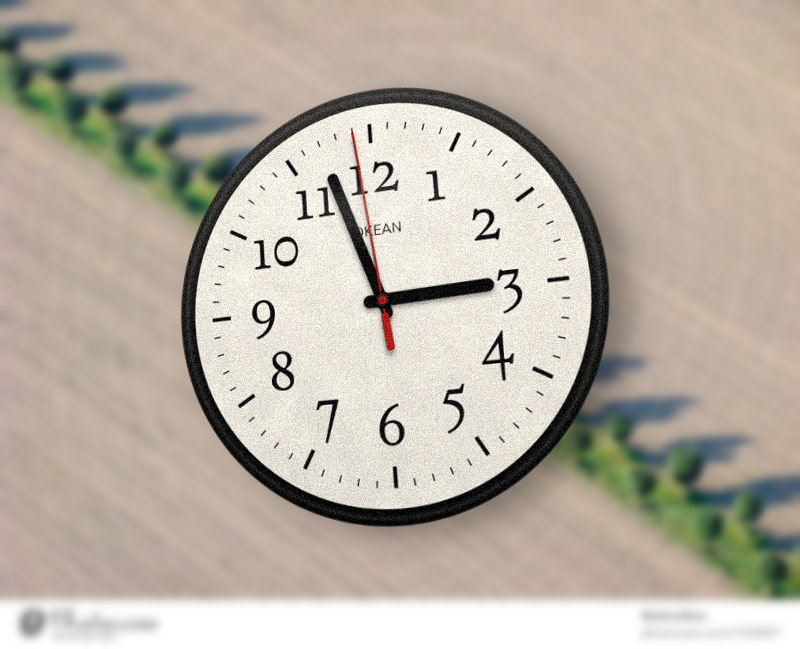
2:56:59
